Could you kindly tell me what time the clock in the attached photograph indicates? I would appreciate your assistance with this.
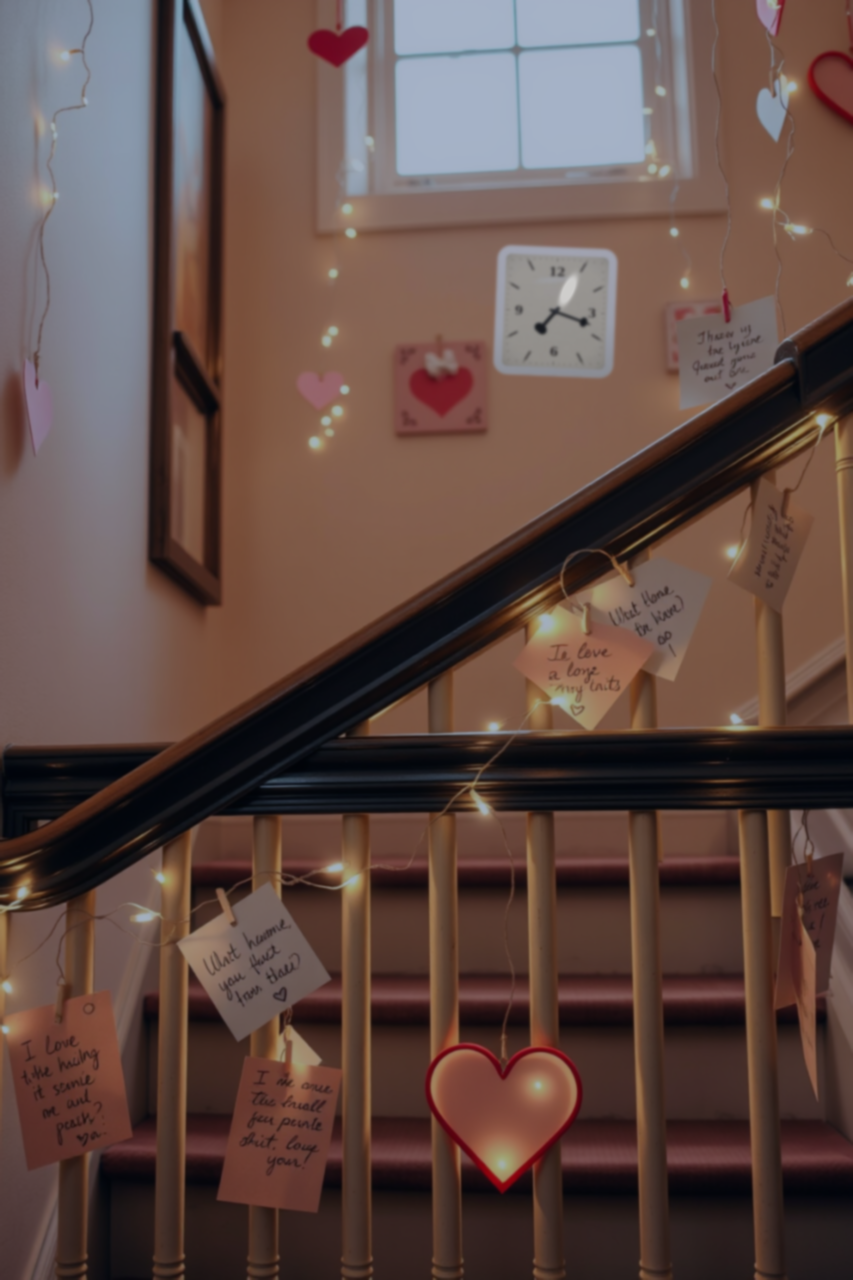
7:18
